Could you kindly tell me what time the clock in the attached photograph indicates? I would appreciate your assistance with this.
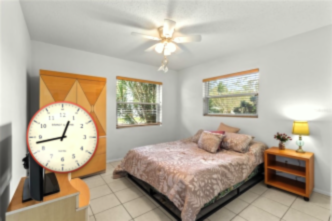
12:43
